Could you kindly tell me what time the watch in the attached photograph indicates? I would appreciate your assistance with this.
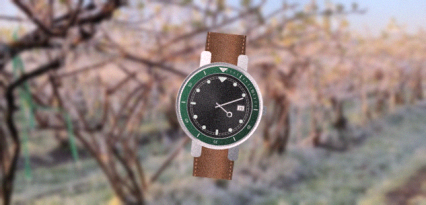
4:11
